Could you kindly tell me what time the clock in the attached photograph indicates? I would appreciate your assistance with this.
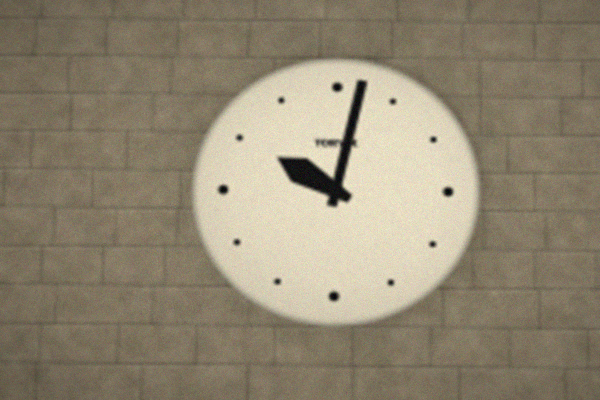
10:02
